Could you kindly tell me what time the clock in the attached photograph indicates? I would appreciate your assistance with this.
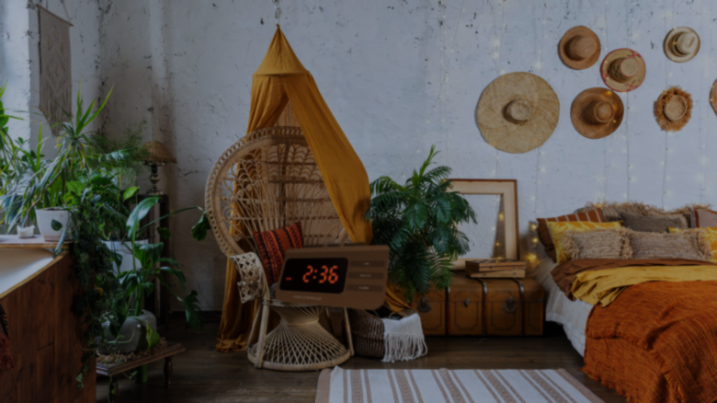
2:36
